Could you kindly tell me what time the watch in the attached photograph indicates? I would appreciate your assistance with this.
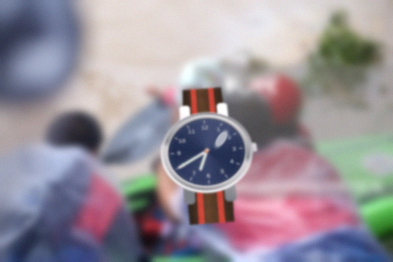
6:40
